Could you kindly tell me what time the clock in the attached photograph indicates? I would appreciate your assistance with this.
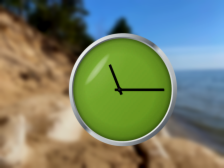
11:15
